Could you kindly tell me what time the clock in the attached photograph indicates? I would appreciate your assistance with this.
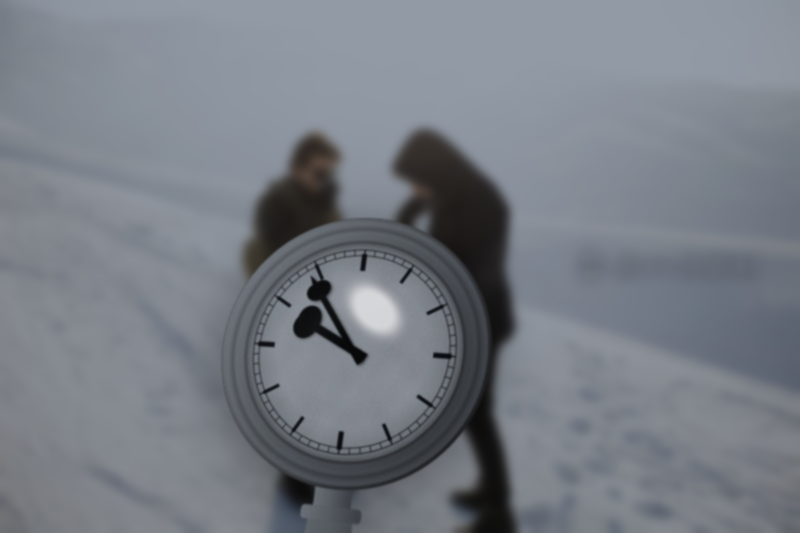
9:54
